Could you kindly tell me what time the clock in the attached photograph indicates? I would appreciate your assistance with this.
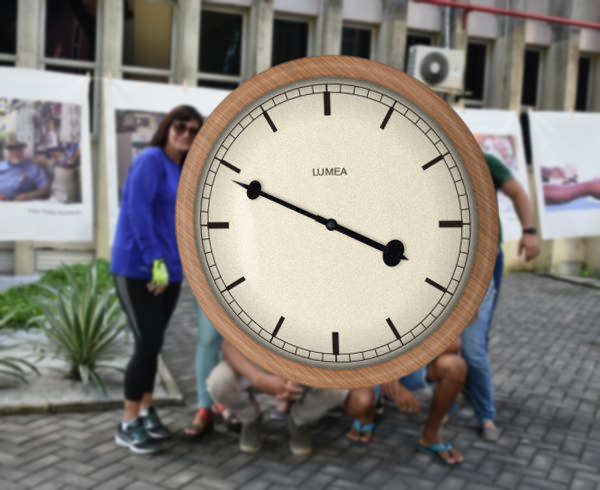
3:49
